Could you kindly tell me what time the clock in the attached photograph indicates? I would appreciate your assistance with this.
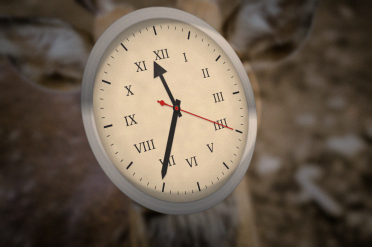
11:35:20
